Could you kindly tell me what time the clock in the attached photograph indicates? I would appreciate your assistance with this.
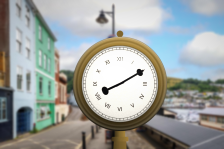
8:10
